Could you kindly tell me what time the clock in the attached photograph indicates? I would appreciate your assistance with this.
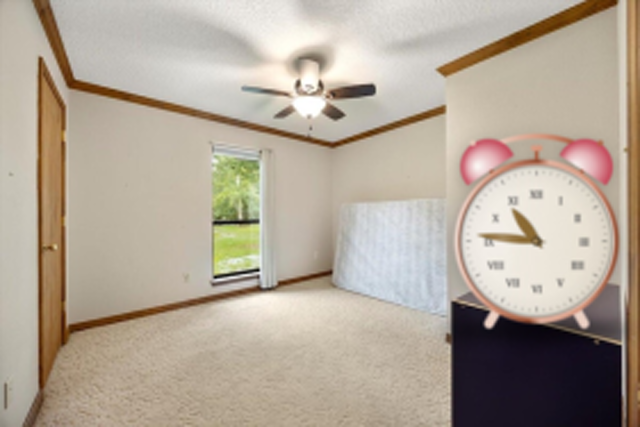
10:46
